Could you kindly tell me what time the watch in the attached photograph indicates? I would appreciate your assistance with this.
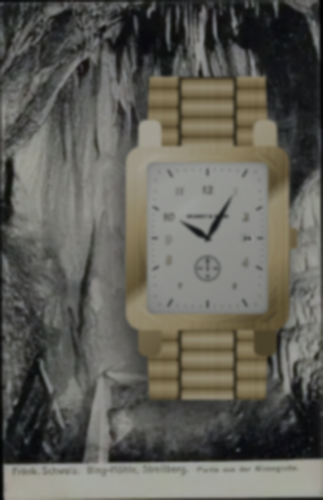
10:05
